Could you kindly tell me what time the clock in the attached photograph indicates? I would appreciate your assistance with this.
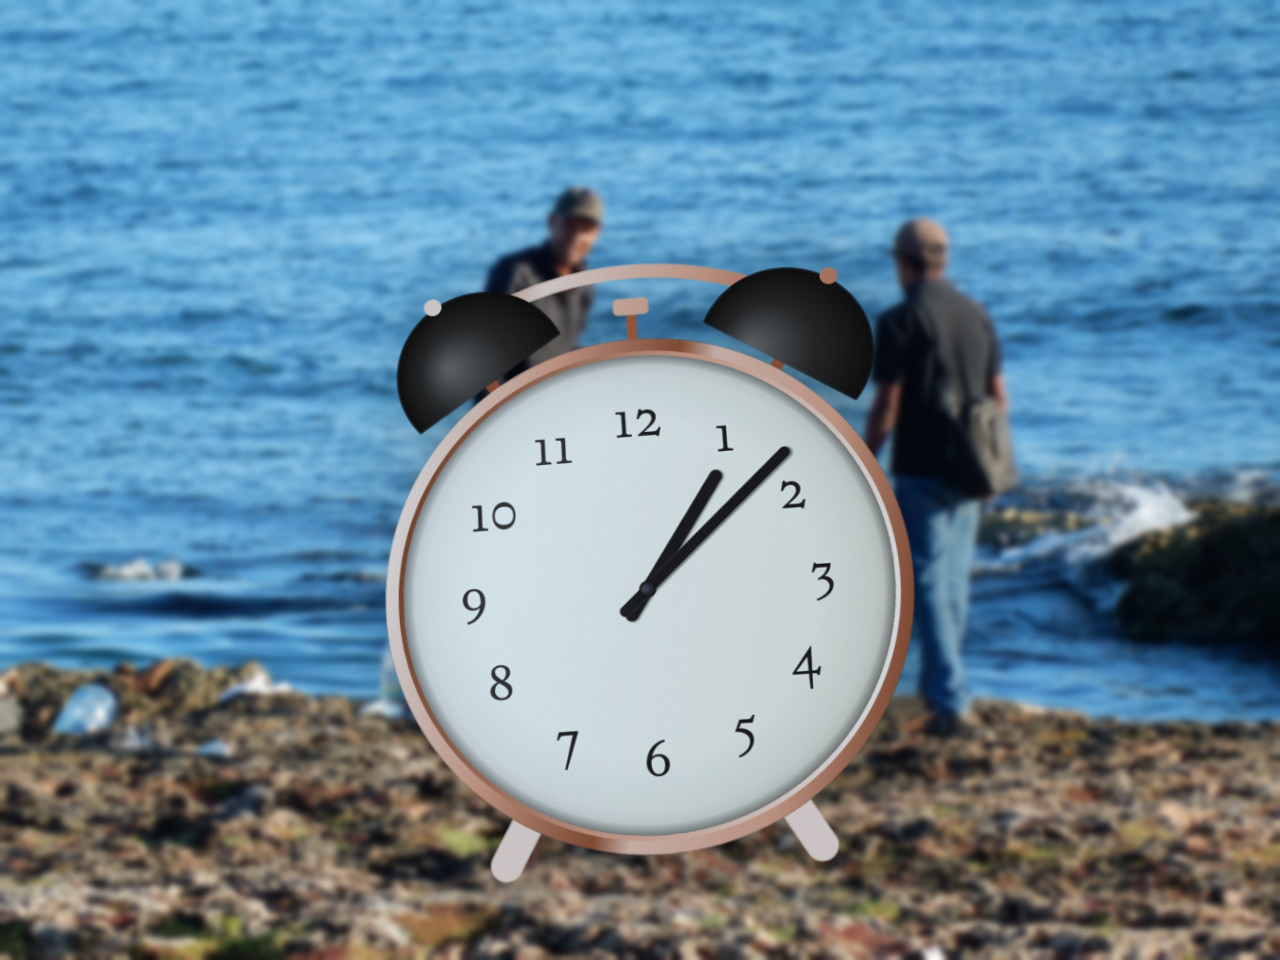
1:08
